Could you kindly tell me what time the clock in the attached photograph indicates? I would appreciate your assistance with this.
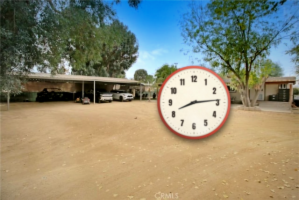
8:14
